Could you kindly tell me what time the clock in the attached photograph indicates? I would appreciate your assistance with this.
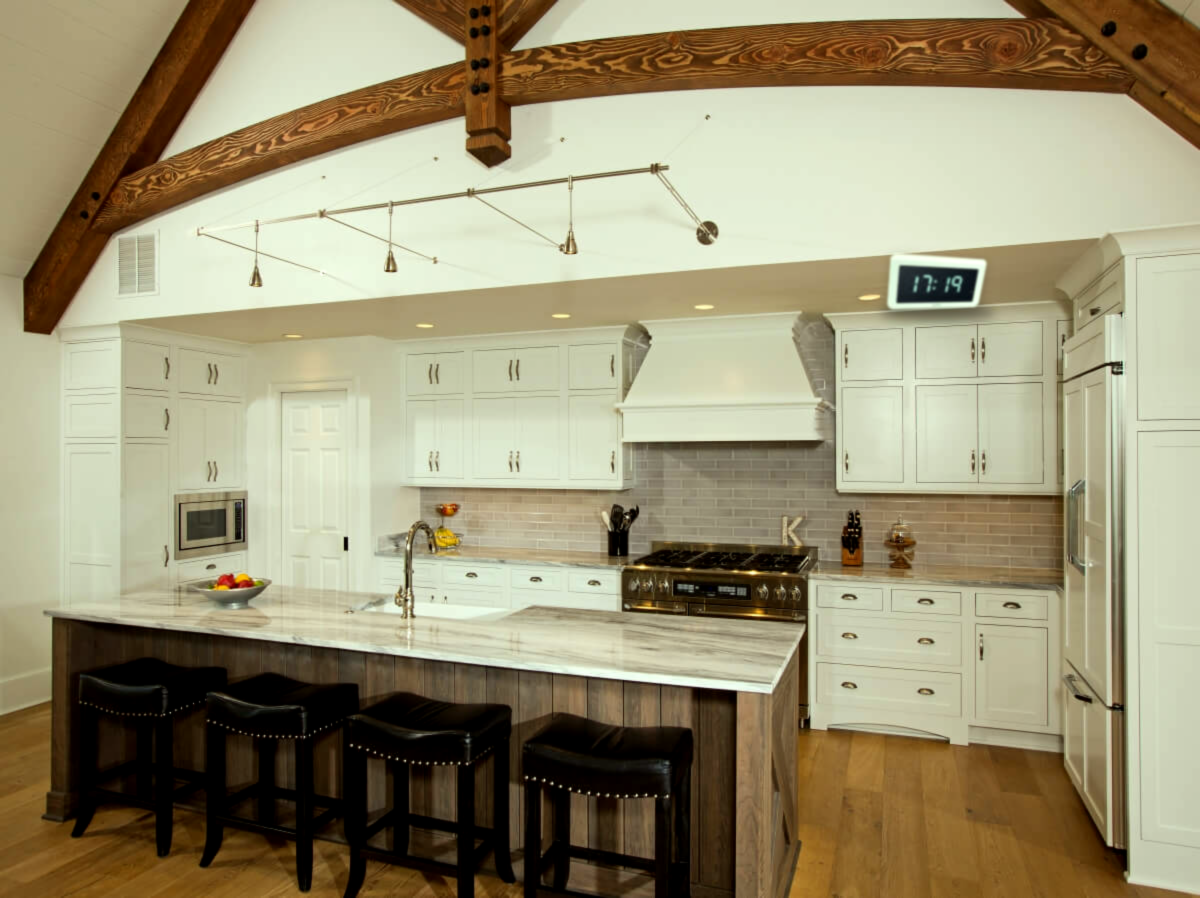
17:19
